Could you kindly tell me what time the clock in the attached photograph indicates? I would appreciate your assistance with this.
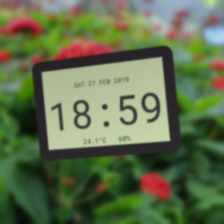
18:59
